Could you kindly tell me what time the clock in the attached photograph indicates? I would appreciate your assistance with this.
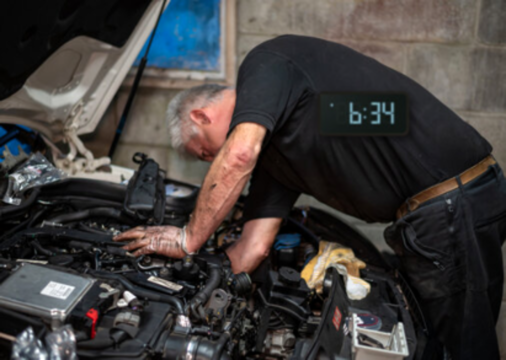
6:34
